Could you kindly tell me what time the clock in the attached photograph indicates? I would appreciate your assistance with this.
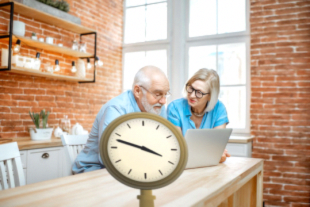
3:48
